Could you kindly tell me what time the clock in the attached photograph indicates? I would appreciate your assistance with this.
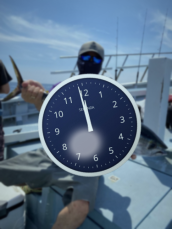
11:59
